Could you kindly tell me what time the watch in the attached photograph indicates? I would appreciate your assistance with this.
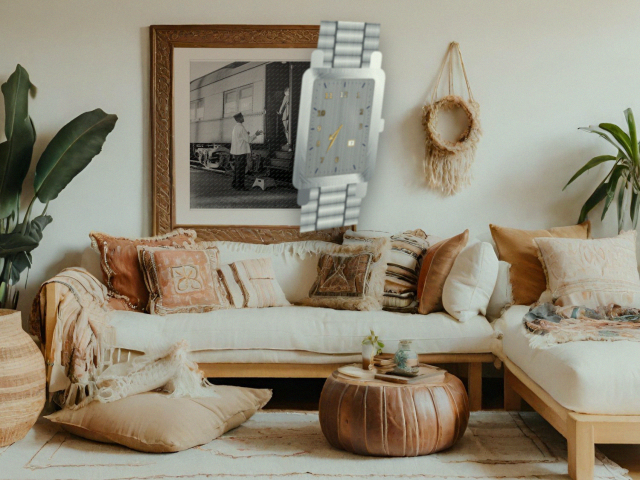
7:35
